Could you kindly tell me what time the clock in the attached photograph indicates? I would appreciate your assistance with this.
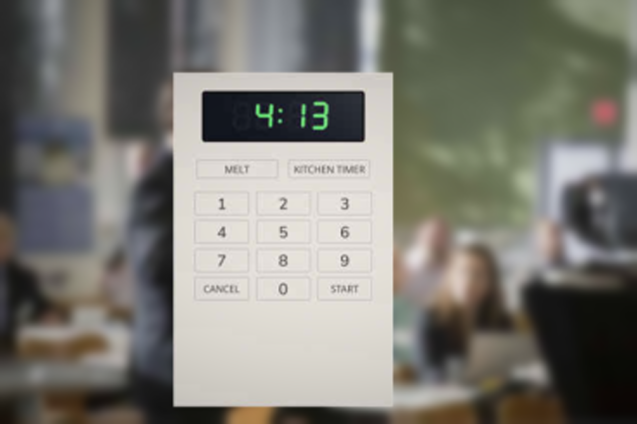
4:13
